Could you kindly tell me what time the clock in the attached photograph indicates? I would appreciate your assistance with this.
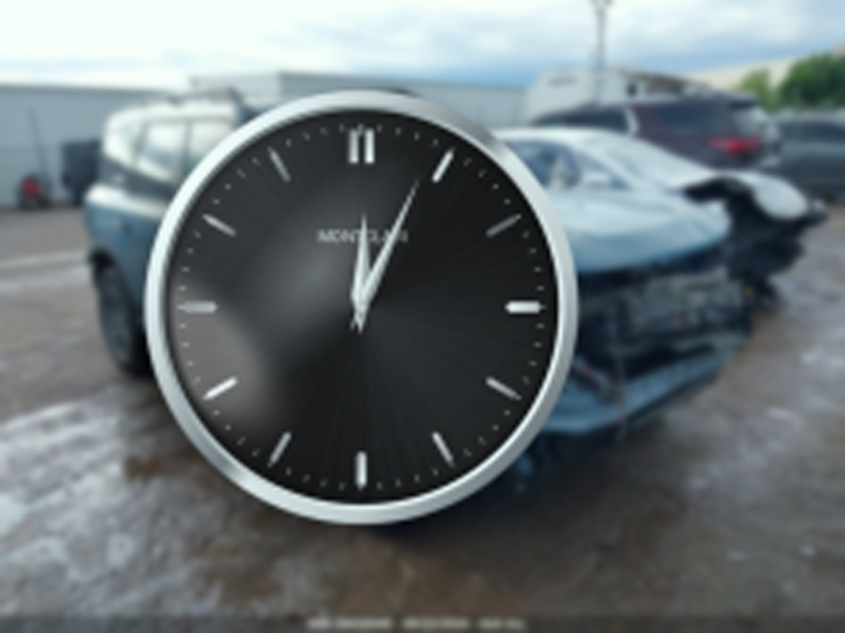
12:04
